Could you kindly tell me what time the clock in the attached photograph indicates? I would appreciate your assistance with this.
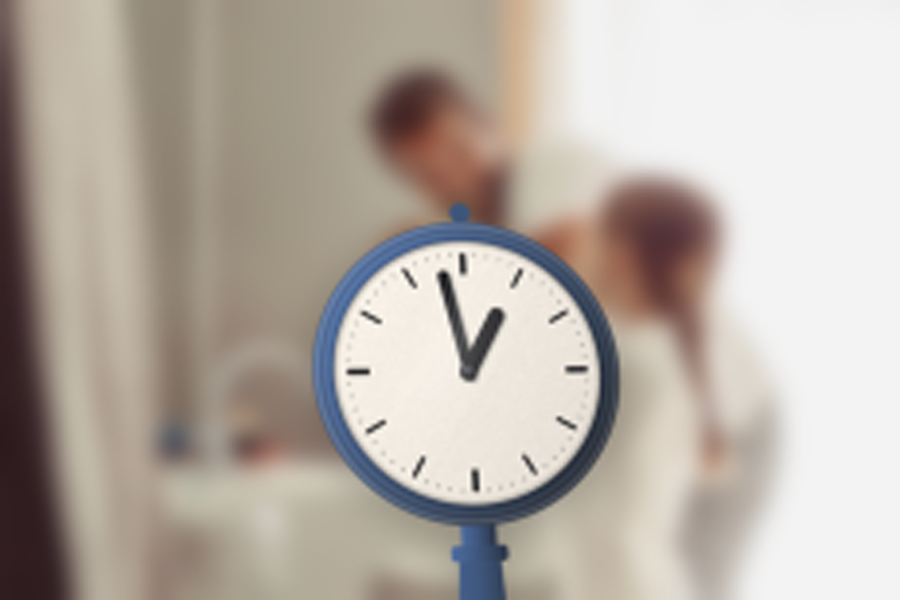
12:58
